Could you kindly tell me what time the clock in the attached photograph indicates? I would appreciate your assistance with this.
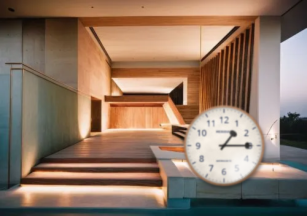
1:15
